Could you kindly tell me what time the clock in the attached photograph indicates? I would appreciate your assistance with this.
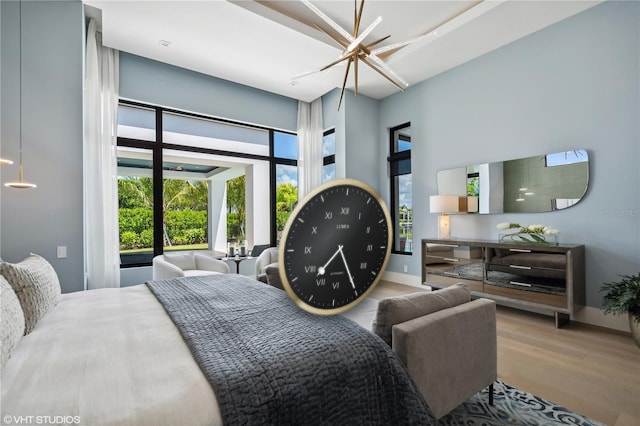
7:25
